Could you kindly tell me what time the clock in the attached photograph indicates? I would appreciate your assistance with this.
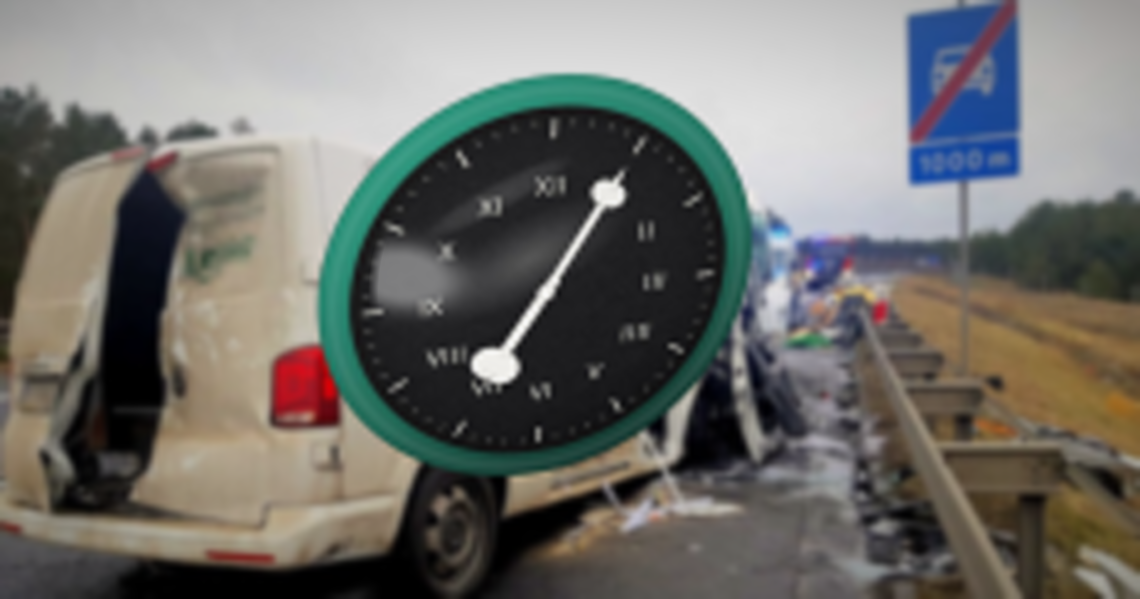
7:05
